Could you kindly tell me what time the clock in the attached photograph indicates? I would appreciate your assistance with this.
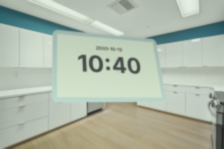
10:40
